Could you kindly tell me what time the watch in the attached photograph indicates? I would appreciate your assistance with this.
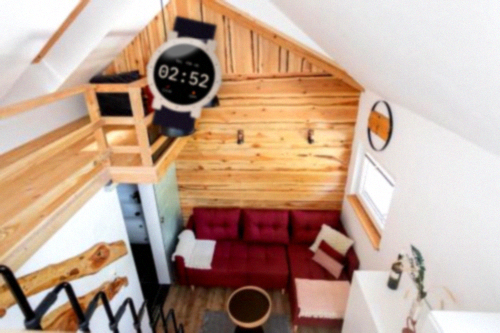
2:52
